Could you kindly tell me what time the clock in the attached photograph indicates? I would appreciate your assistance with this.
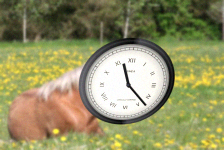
11:23
